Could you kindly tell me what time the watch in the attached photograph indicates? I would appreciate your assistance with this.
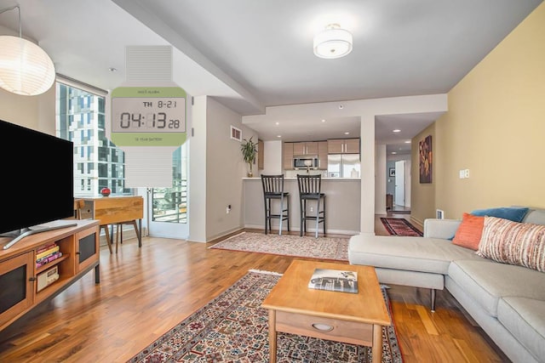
4:13:28
